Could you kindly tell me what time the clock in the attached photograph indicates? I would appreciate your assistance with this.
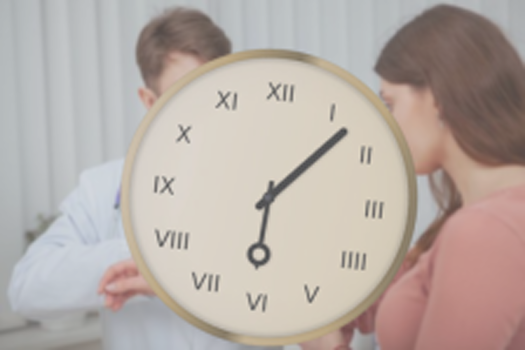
6:07
